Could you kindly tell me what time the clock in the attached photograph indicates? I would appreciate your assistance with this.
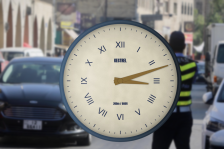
3:12
